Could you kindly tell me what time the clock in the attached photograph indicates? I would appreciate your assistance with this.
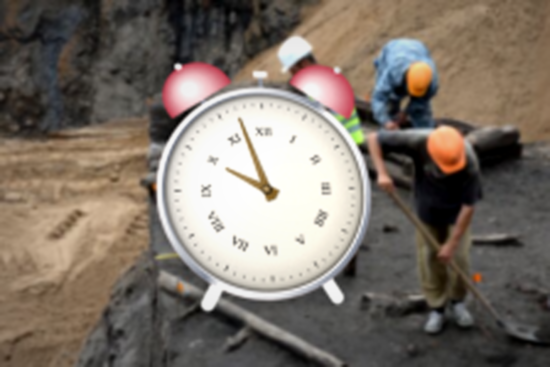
9:57
